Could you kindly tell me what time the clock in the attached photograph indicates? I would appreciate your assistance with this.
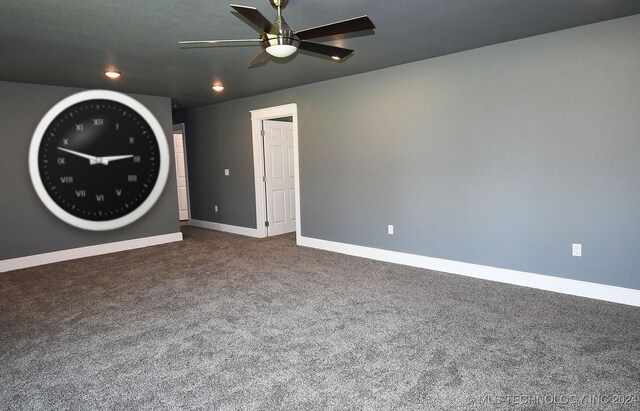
2:48
